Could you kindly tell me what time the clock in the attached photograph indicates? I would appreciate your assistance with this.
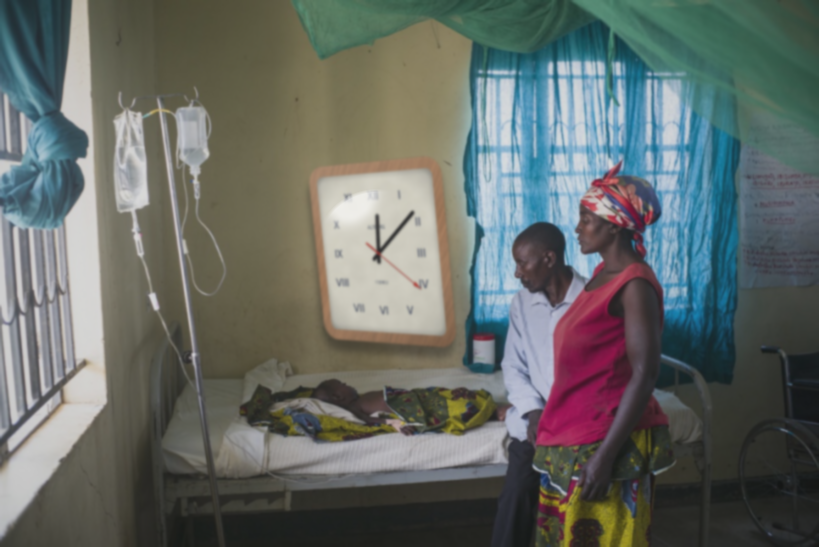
12:08:21
